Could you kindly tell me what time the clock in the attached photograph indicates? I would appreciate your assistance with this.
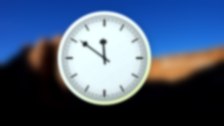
11:51
